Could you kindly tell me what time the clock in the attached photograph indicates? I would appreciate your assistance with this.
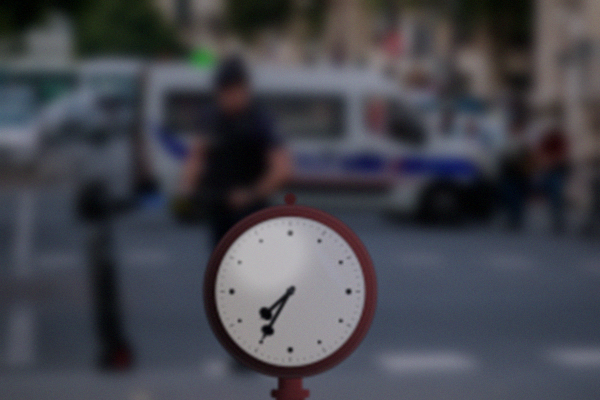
7:35
